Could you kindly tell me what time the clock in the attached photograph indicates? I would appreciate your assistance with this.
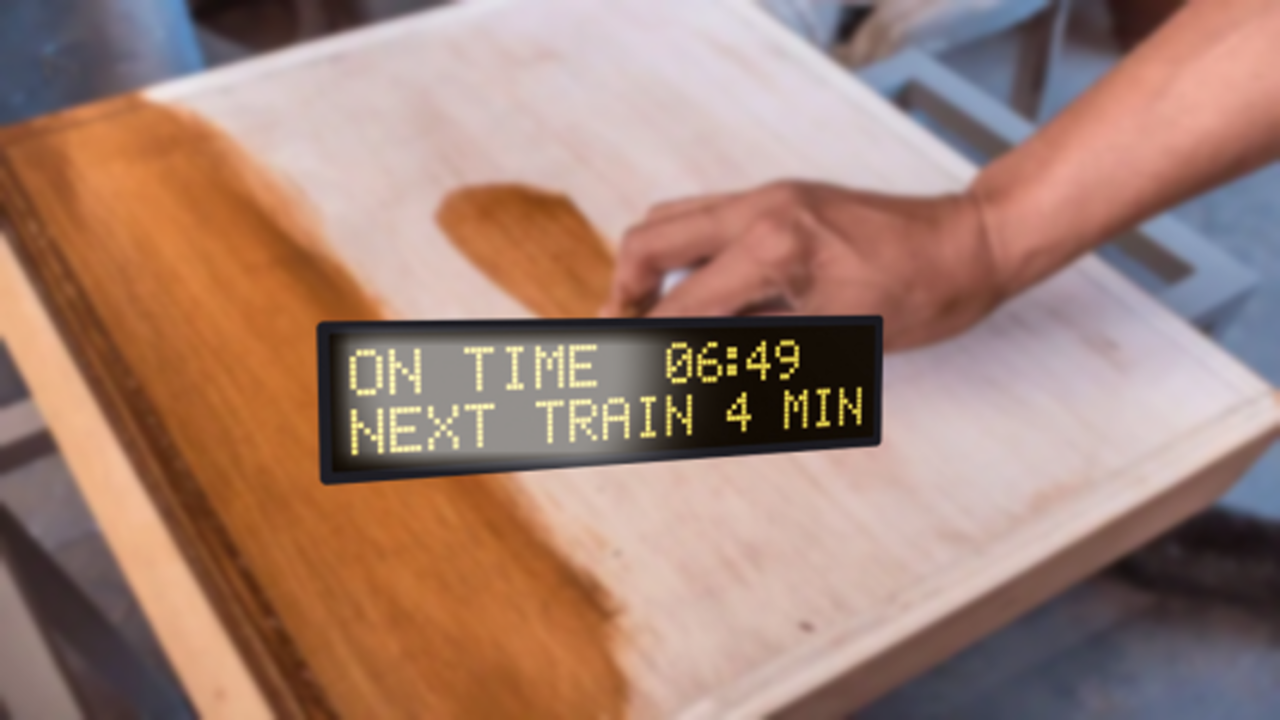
6:49
